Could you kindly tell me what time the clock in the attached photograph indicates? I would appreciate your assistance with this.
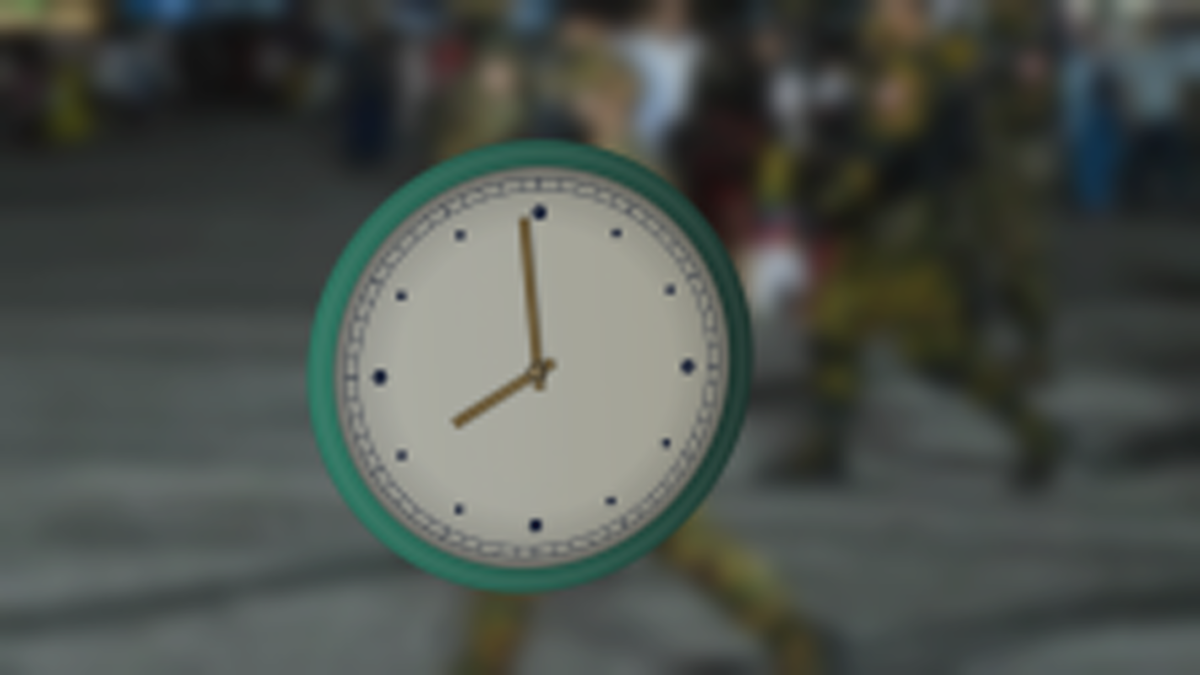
7:59
